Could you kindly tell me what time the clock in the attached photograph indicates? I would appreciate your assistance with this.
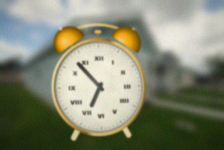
6:53
